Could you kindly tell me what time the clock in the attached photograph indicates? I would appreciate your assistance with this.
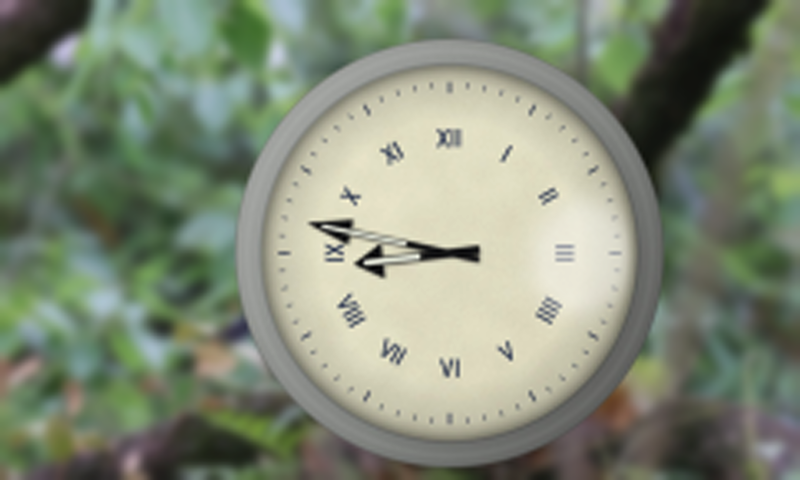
8:47
